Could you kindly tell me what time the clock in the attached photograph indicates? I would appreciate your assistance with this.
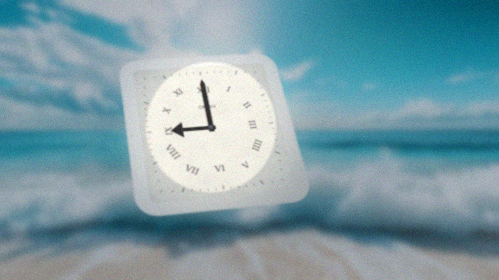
9:00
